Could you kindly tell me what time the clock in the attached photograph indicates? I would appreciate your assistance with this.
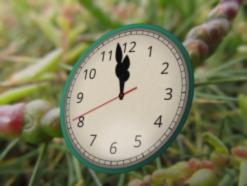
11:57:41
